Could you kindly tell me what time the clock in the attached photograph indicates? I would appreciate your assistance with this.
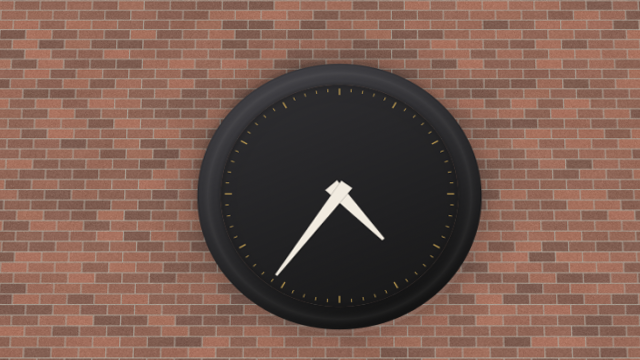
4:36
